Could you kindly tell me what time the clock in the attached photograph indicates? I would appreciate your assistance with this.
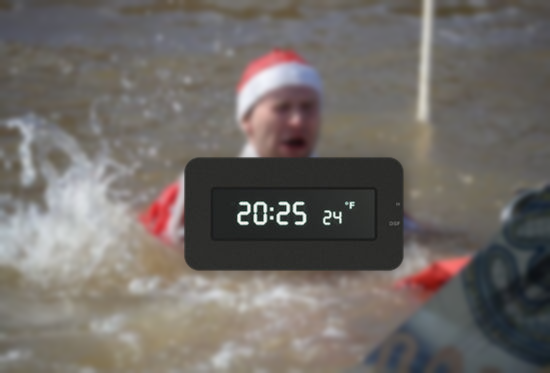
20:25
